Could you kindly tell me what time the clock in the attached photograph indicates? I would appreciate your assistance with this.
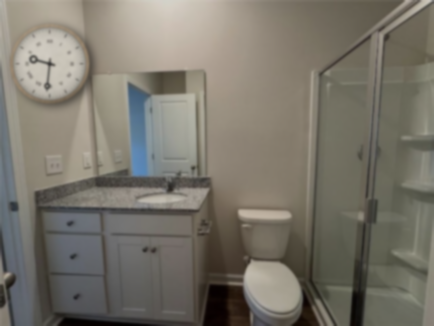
9:31
